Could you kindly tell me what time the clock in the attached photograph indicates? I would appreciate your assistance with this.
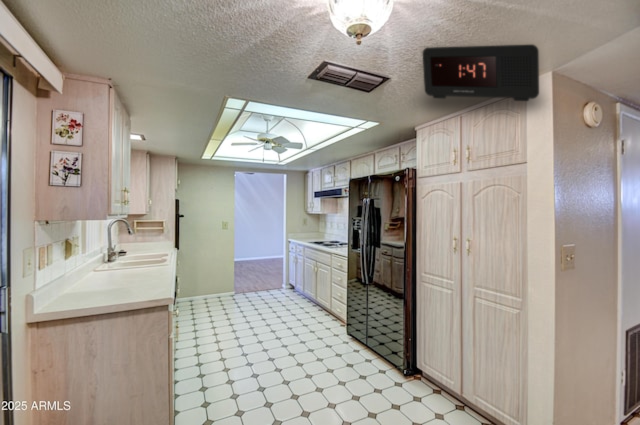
1:47
